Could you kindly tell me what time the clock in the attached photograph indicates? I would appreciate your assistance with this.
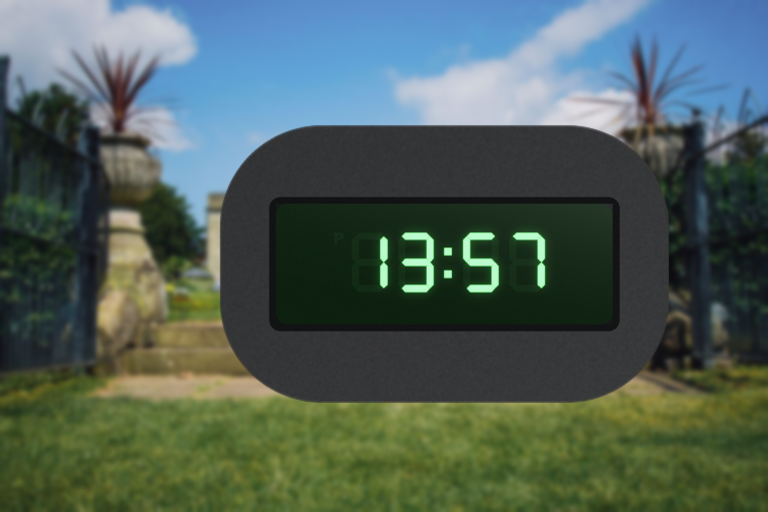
13:57
